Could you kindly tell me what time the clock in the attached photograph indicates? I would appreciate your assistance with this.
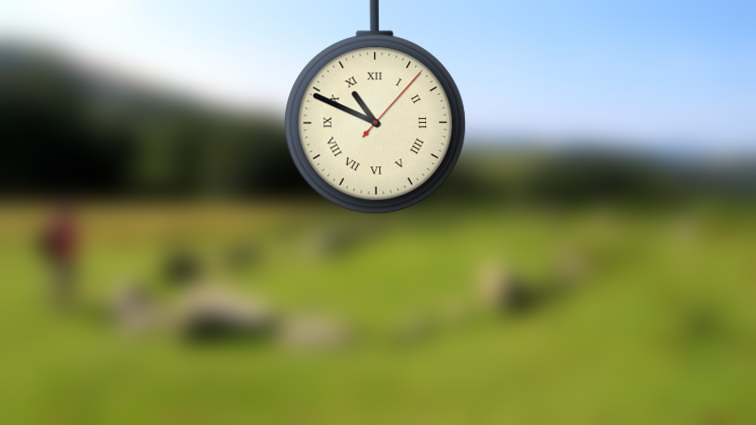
10:49:07
